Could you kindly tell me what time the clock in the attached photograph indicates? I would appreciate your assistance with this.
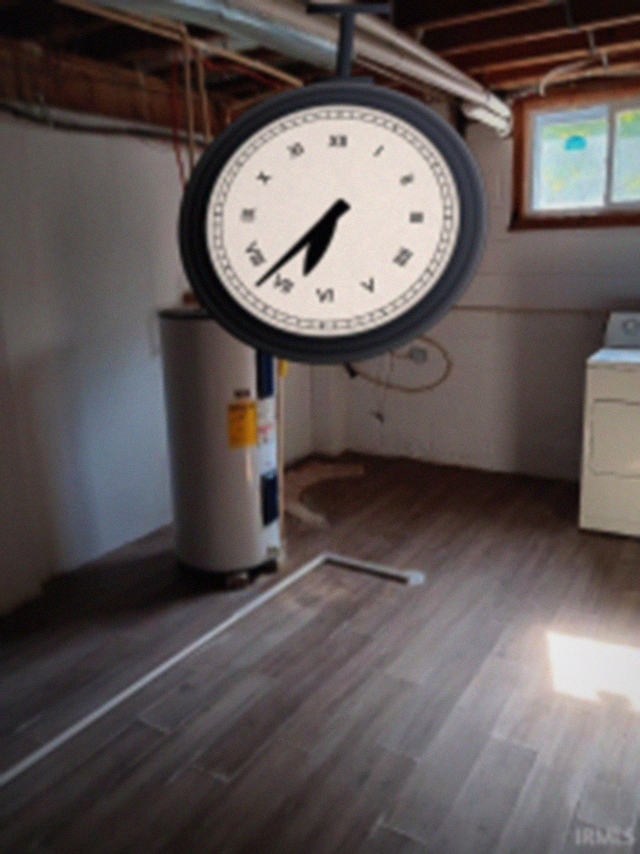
6:37
